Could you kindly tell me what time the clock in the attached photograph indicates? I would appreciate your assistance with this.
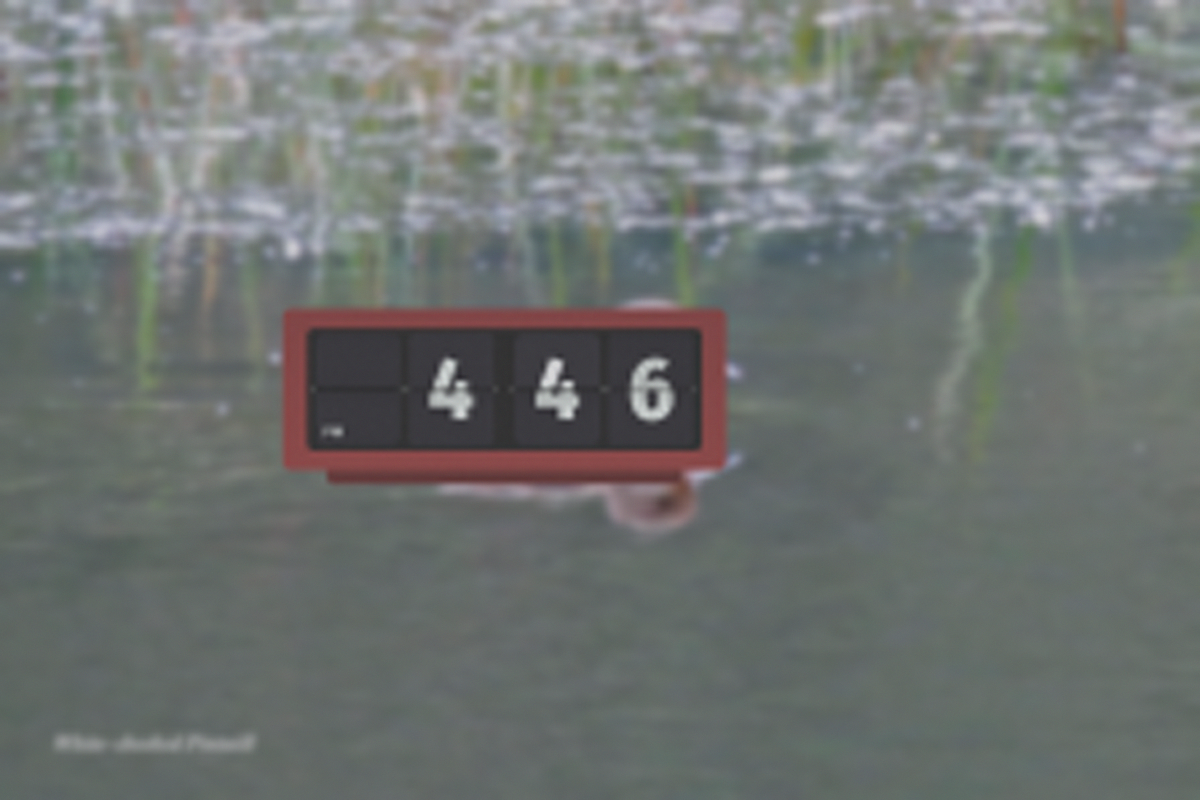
4:46
